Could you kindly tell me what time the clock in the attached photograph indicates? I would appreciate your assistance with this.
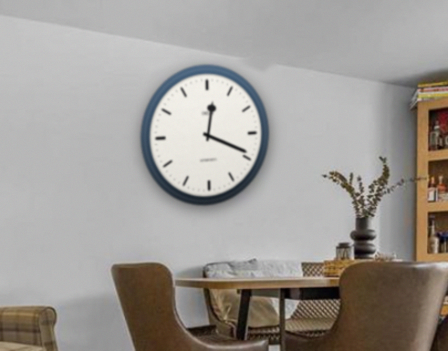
12:19
